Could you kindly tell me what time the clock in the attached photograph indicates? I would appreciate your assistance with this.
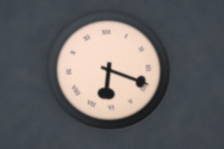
6:19
